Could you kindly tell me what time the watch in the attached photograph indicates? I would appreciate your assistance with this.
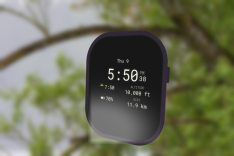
5:50
